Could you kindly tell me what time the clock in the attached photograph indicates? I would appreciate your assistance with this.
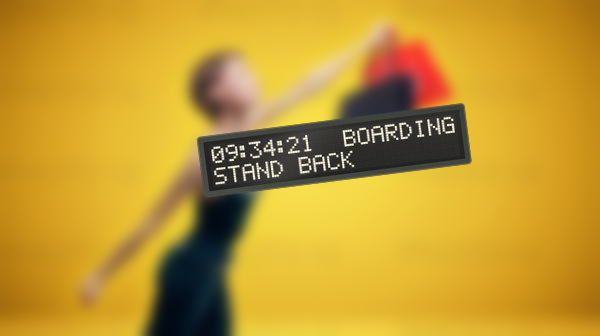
9:34:21
